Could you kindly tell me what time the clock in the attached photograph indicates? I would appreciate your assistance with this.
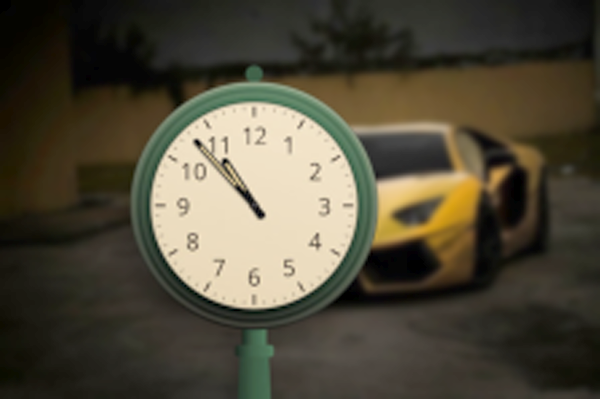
10:53
